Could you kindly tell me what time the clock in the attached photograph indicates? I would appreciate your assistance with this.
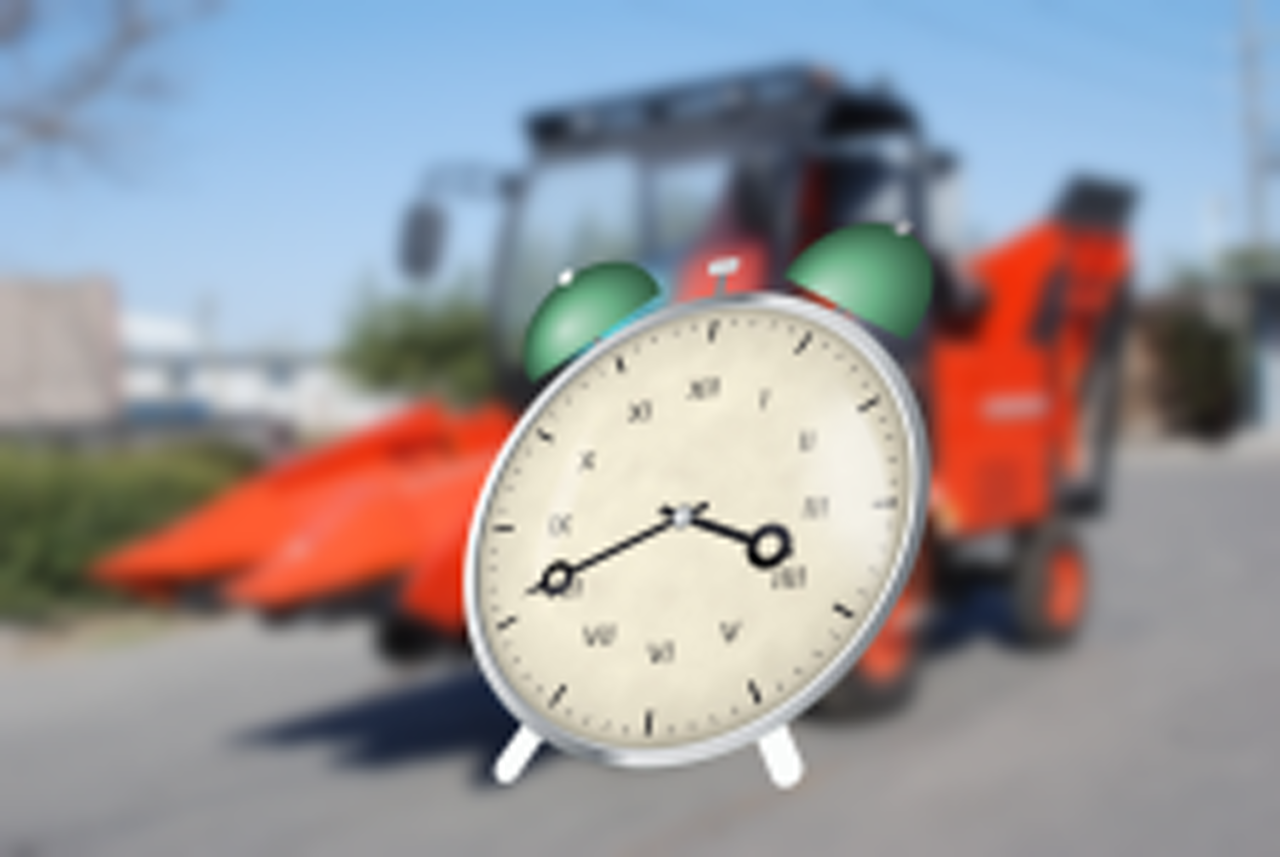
3:41
